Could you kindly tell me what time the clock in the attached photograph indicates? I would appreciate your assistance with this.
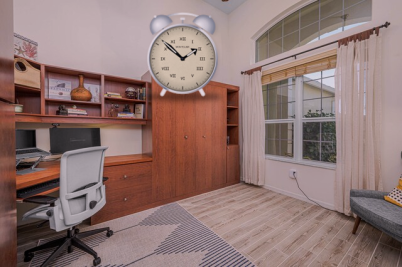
1:52
